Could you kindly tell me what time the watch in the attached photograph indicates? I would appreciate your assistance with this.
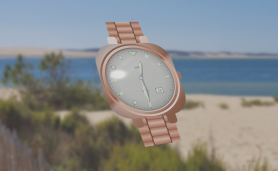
12:30
